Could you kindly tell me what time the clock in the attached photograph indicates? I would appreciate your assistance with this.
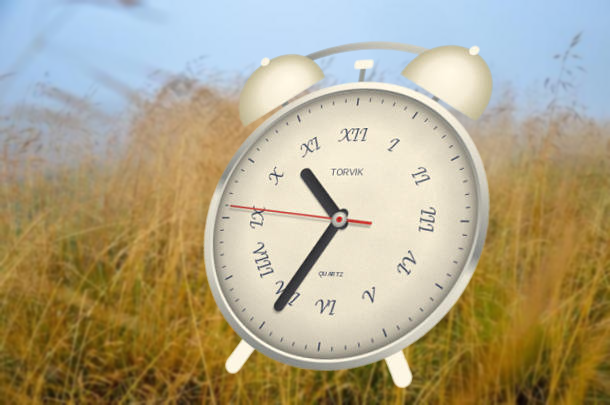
10:34:46
